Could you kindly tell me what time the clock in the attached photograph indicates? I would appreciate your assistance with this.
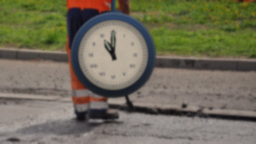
11:00
